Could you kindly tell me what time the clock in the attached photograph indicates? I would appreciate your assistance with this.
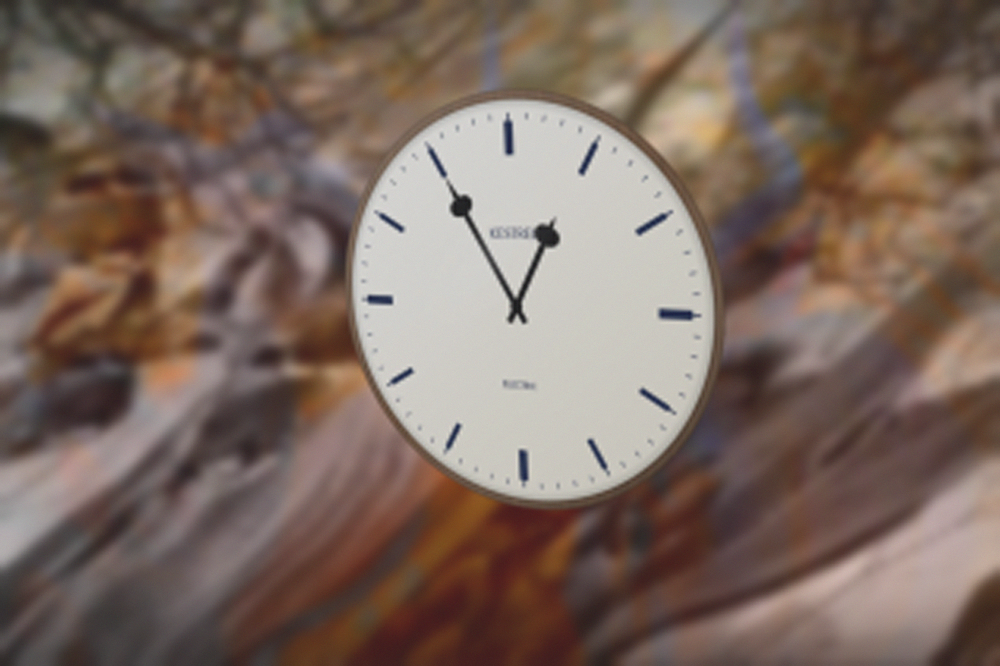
12:55
